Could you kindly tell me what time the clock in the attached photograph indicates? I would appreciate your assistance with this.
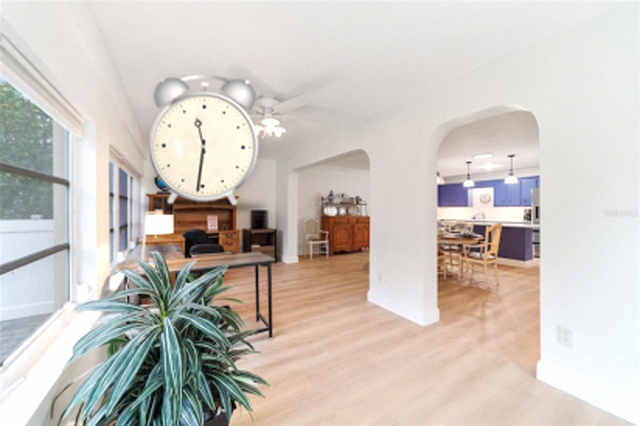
11:31
